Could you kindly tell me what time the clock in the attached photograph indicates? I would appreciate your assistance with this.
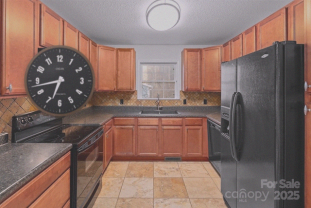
6:43
